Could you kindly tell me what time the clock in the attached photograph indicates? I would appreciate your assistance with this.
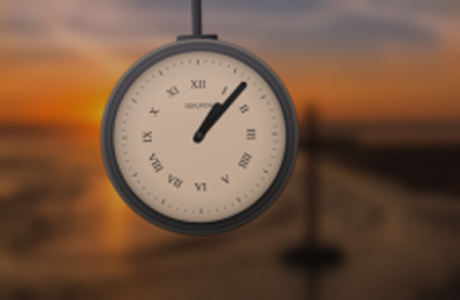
1:07
